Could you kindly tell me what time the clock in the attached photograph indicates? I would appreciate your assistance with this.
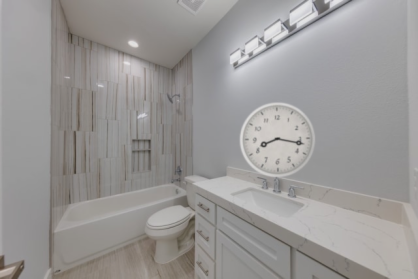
8:17
